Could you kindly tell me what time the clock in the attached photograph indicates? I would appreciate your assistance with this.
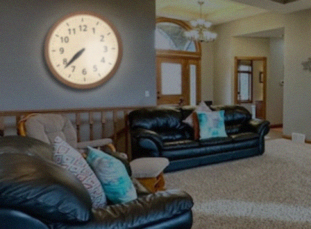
7:38
